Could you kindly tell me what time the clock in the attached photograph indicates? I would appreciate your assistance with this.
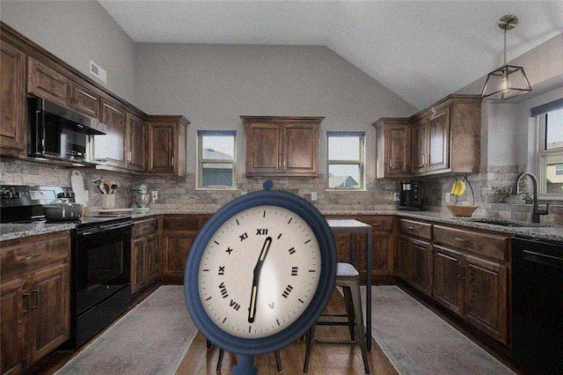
12:30
